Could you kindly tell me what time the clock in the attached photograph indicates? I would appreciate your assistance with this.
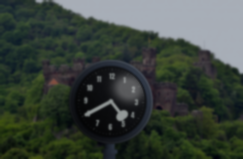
4:40
